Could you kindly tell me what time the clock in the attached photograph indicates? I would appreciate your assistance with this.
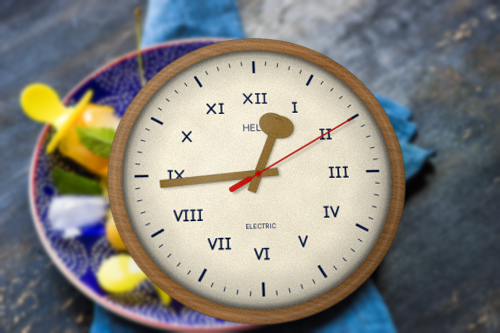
12:44:10
